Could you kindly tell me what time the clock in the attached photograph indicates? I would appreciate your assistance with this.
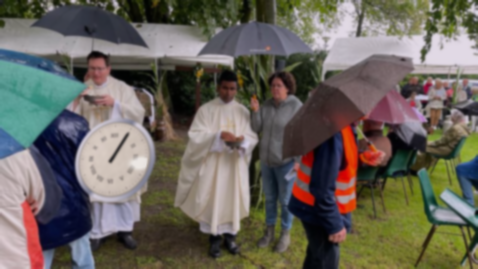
1:05
